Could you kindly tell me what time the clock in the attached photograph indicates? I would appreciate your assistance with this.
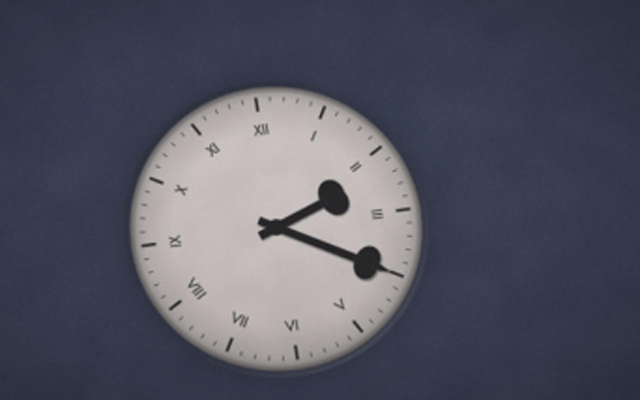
2:20
